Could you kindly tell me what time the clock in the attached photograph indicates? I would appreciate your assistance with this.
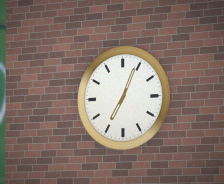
7:04
